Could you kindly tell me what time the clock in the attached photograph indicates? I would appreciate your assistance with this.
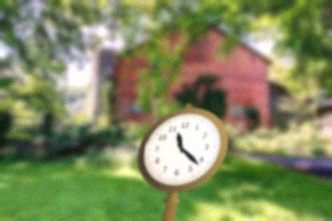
11:22
